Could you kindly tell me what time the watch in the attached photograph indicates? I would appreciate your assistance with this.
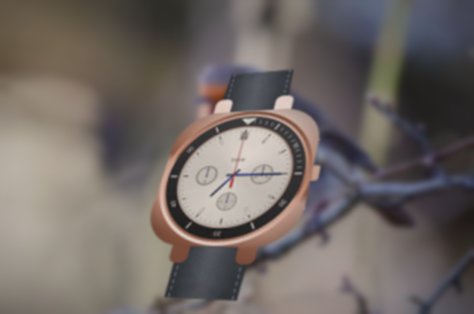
7:15
